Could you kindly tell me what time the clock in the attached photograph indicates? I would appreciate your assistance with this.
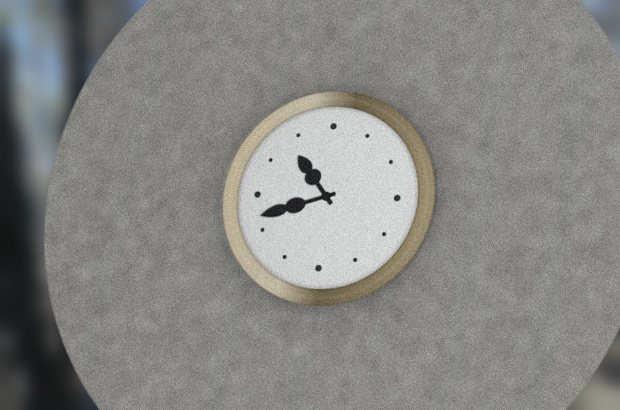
10:42
